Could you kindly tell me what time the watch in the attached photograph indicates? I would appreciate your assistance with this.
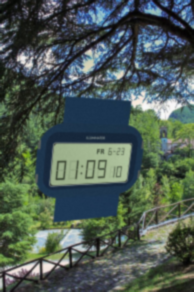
1:09:10
